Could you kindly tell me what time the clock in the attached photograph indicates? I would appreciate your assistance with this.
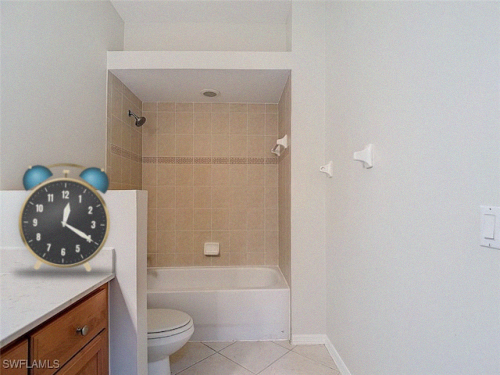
12:20
